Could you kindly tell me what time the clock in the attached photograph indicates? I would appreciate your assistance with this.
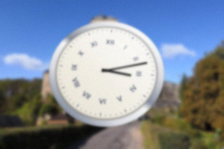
3:12
